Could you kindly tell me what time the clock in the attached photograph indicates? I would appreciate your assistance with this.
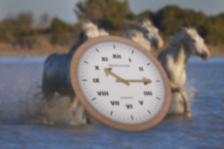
10:15
